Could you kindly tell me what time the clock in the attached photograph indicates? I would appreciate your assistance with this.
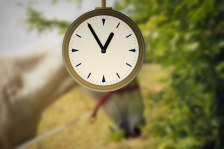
12:55
